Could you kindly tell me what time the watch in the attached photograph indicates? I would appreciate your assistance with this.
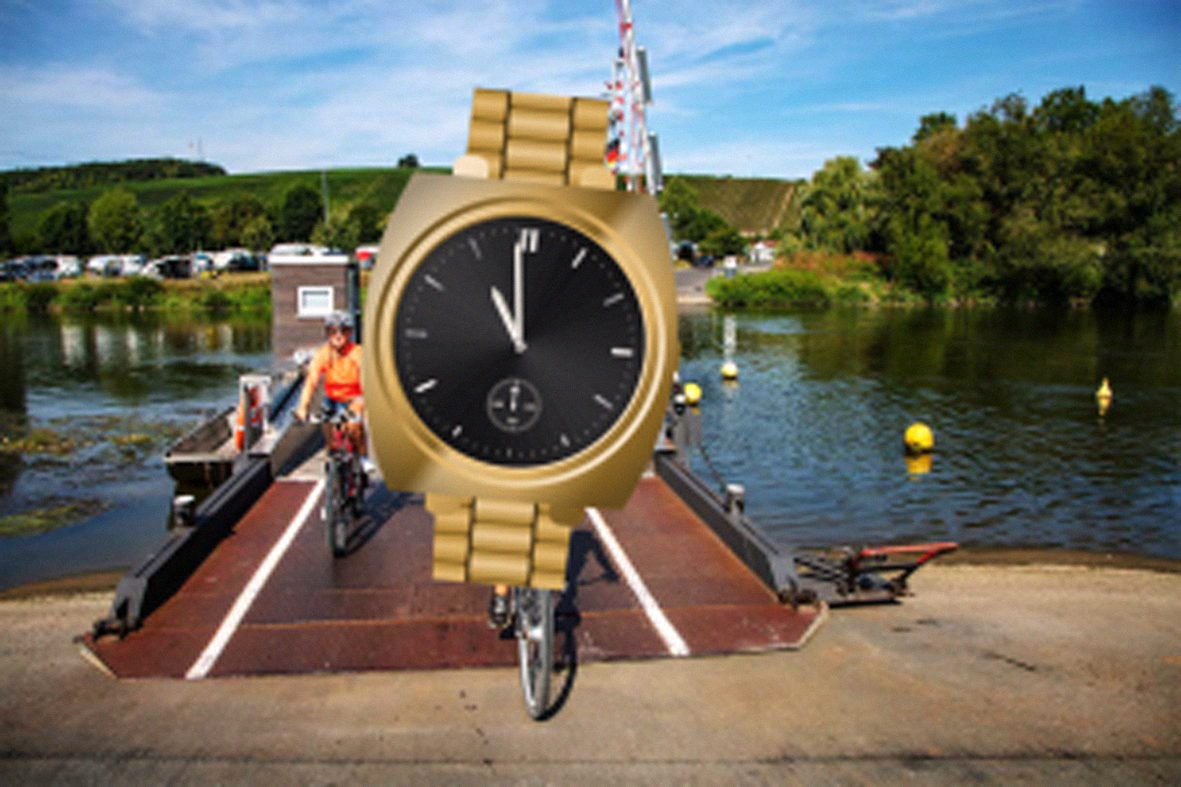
10:59
